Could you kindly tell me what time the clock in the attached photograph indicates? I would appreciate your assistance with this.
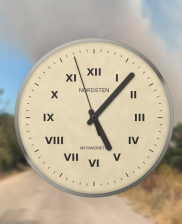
5:06:57
